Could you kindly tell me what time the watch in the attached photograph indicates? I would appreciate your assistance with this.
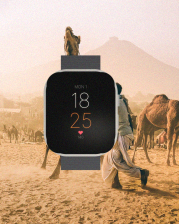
18:25
